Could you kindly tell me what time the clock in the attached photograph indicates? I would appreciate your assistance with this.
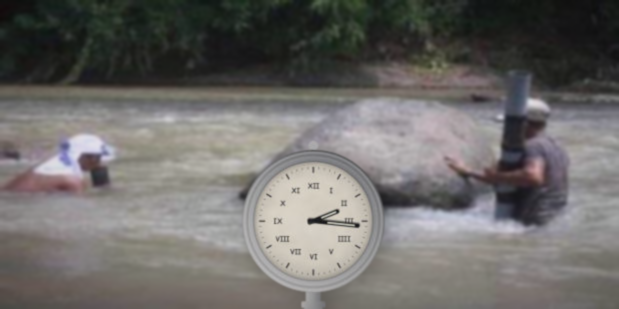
2:16
